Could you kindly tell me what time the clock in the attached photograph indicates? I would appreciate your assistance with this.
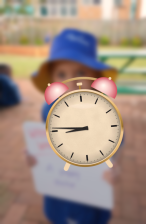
8:46
